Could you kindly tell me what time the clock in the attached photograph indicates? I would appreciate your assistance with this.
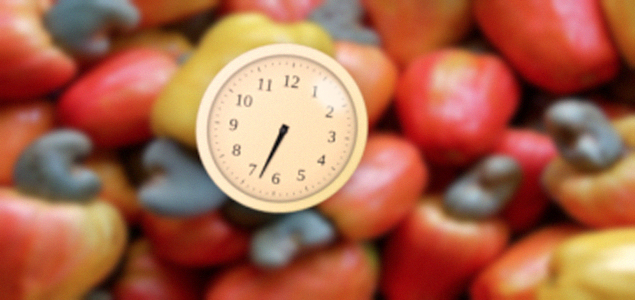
6:33
